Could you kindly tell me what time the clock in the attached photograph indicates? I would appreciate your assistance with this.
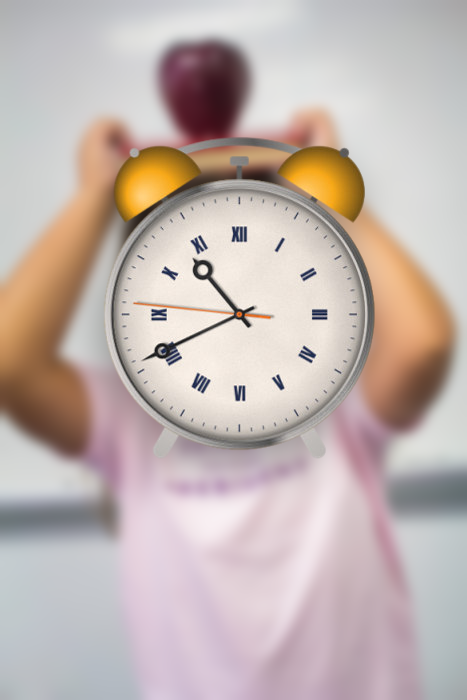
10:40:46
